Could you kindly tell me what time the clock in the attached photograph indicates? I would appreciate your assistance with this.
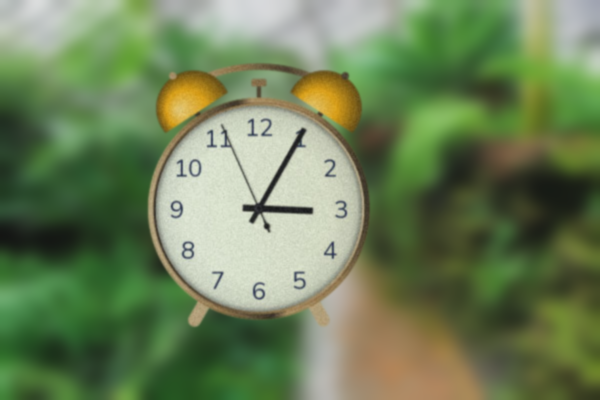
3:04:56
